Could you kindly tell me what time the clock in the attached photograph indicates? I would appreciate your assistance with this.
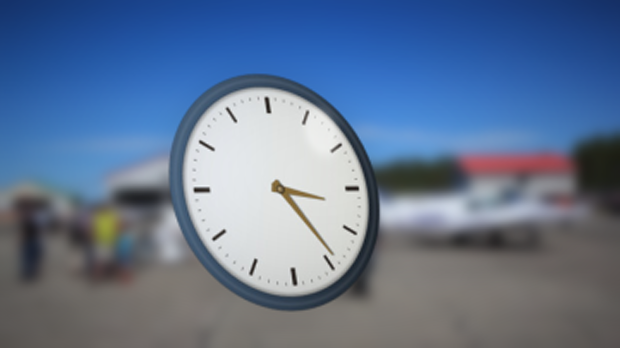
3:24
